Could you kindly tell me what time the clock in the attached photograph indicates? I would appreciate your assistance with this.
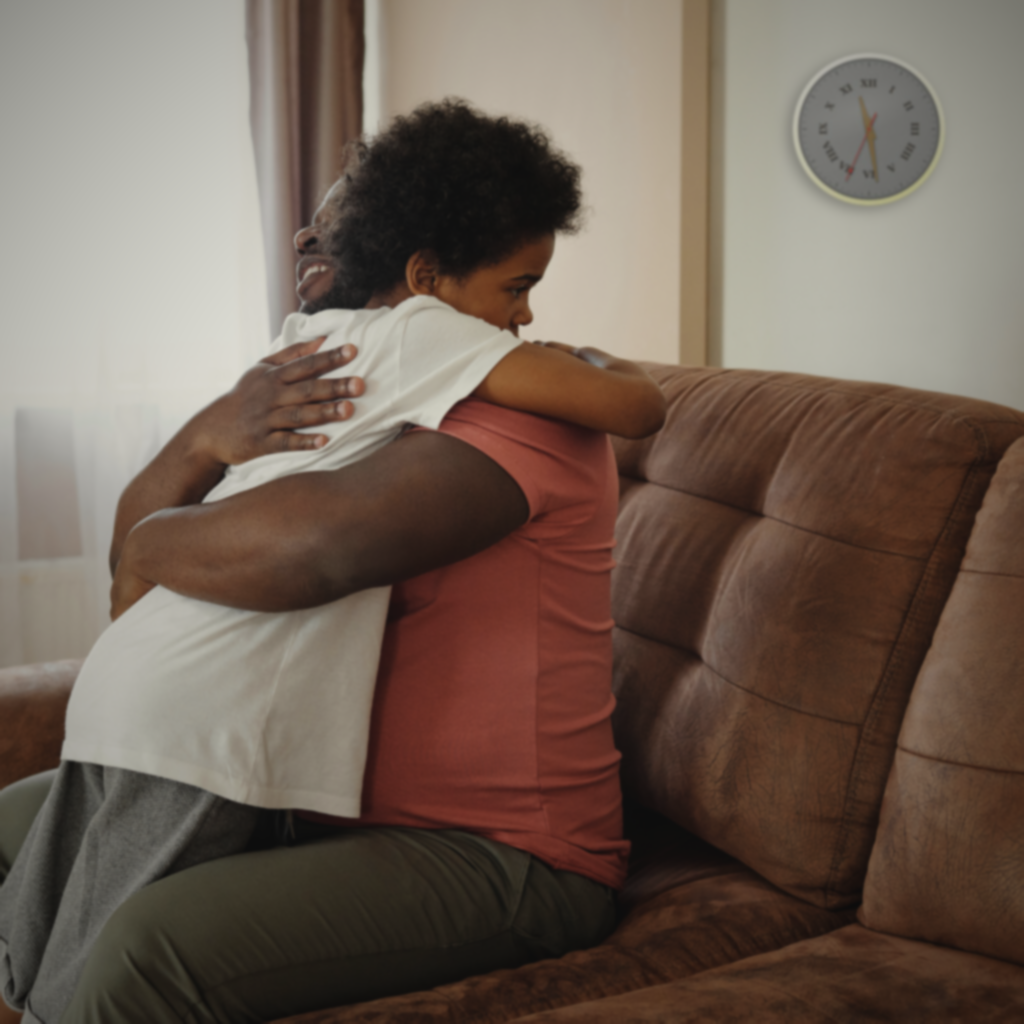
11:28:34
